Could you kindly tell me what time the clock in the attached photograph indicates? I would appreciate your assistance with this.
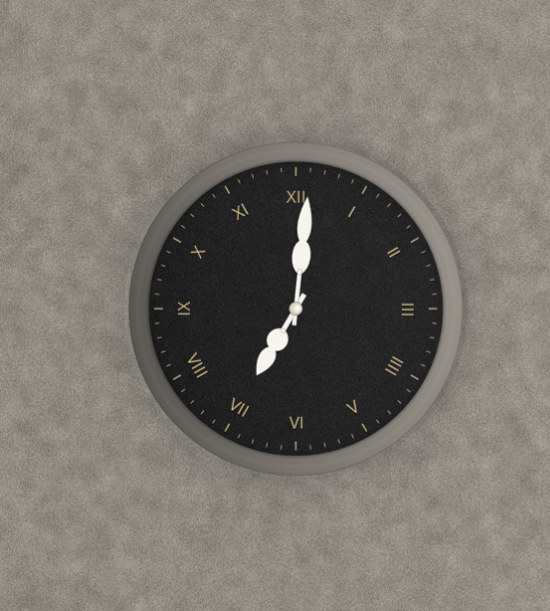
7:01
